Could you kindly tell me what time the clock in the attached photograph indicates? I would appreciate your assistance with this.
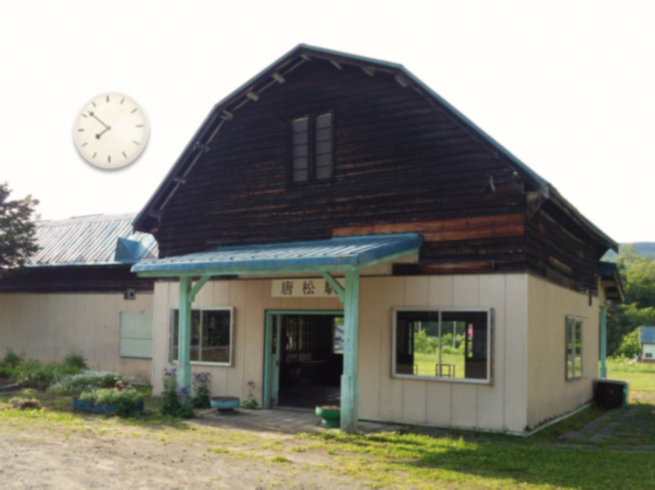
7:52
